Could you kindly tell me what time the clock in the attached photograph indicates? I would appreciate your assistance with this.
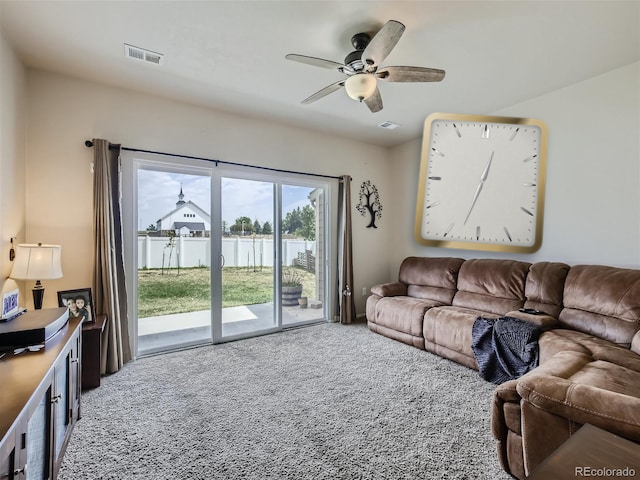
12:33
